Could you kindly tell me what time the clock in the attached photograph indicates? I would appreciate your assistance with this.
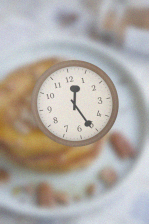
12:26
